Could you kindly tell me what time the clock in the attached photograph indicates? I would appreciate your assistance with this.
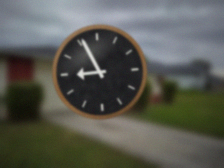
8:56
